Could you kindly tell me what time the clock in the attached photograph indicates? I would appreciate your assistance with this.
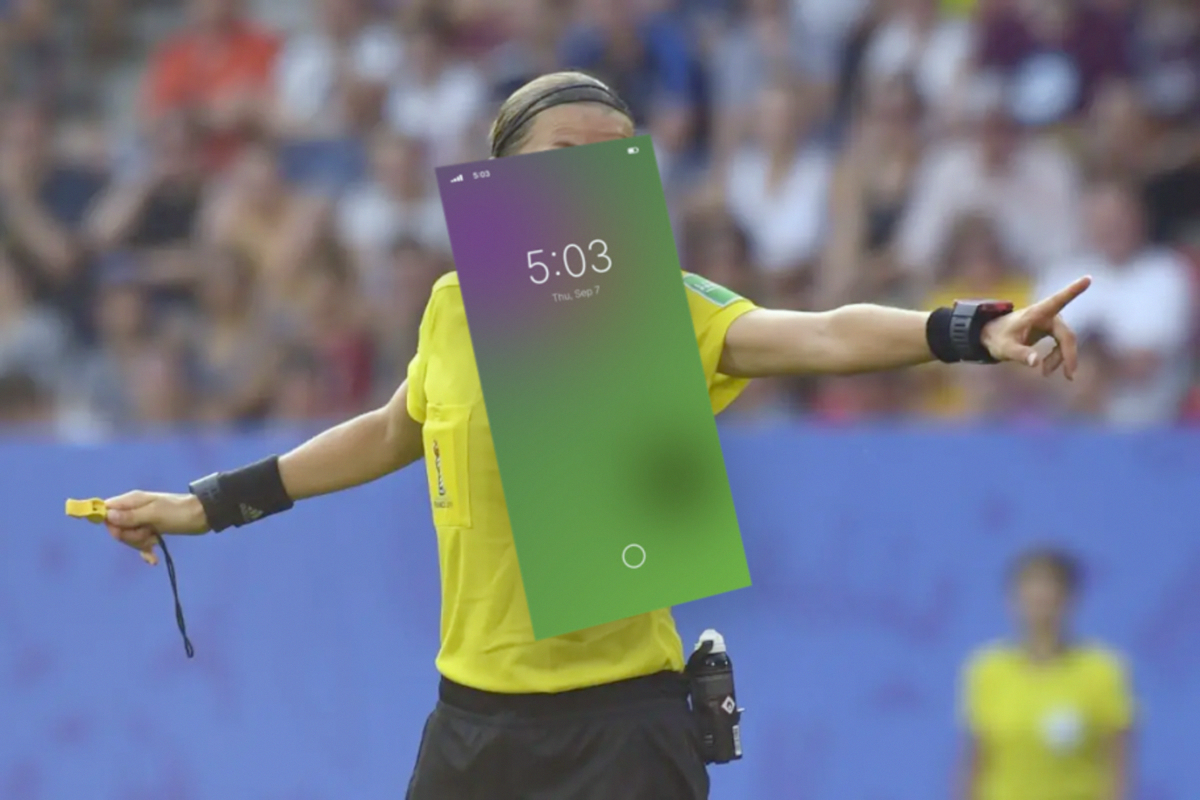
5:03
